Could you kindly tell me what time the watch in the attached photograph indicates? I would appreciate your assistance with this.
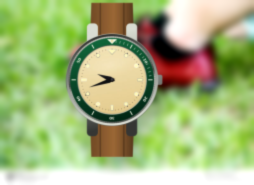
9:42
